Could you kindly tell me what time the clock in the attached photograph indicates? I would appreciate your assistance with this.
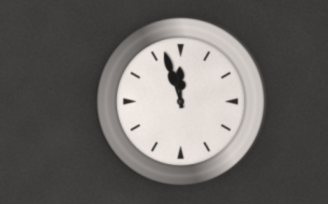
11:57
